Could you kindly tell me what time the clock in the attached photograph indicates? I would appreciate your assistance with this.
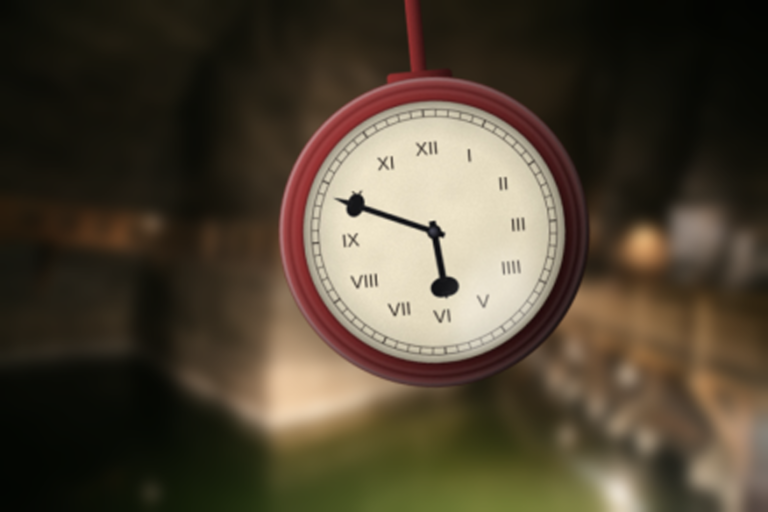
5:49
